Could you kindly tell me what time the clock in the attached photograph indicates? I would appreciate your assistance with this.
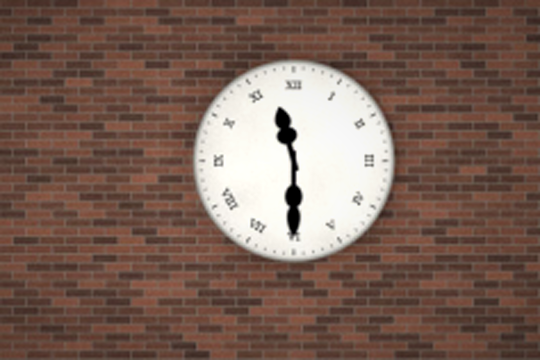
11:30
